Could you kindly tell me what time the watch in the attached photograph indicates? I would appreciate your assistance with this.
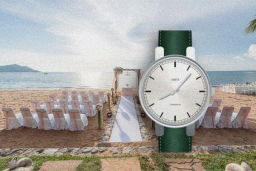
8:07
